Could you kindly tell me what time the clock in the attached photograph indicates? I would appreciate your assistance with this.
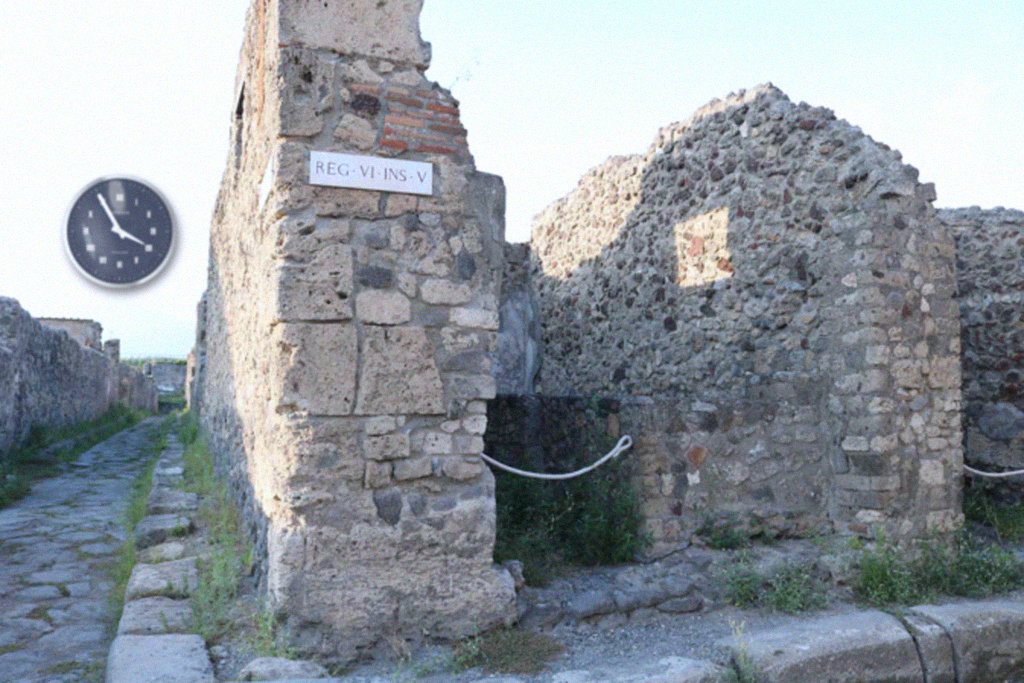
3:55
